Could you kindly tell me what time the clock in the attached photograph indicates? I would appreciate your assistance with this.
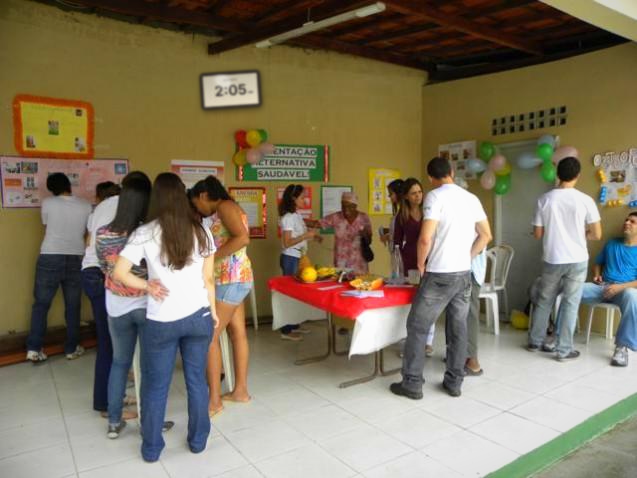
2:05
